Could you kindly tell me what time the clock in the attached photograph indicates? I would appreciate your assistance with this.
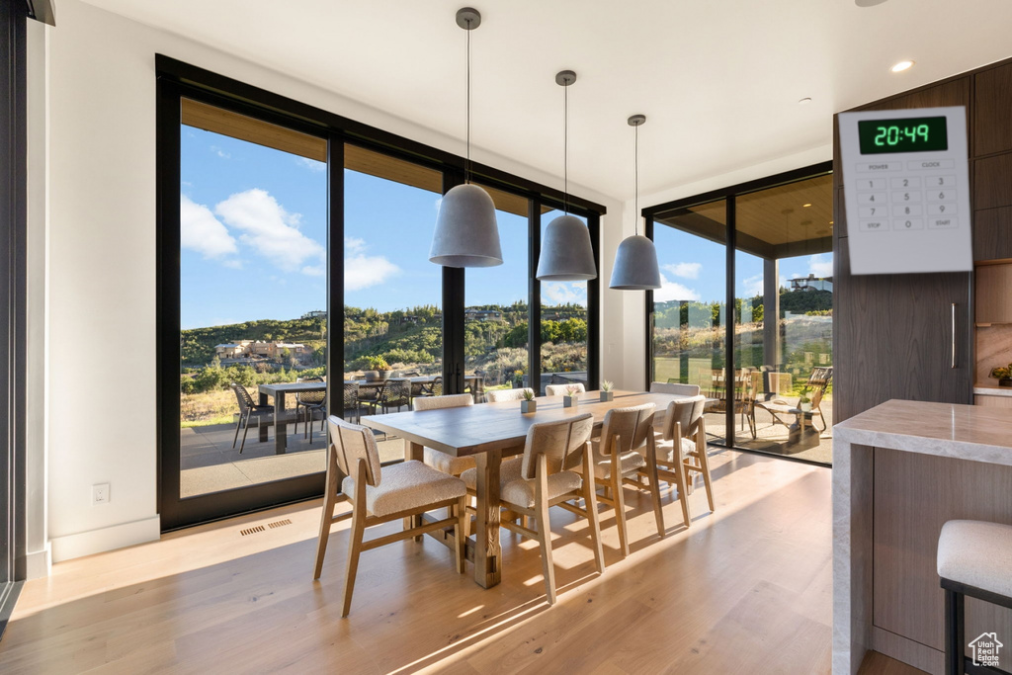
20:49
